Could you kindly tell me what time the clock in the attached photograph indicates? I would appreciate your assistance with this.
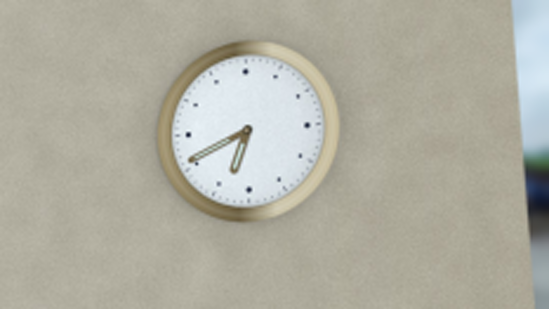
6:41
